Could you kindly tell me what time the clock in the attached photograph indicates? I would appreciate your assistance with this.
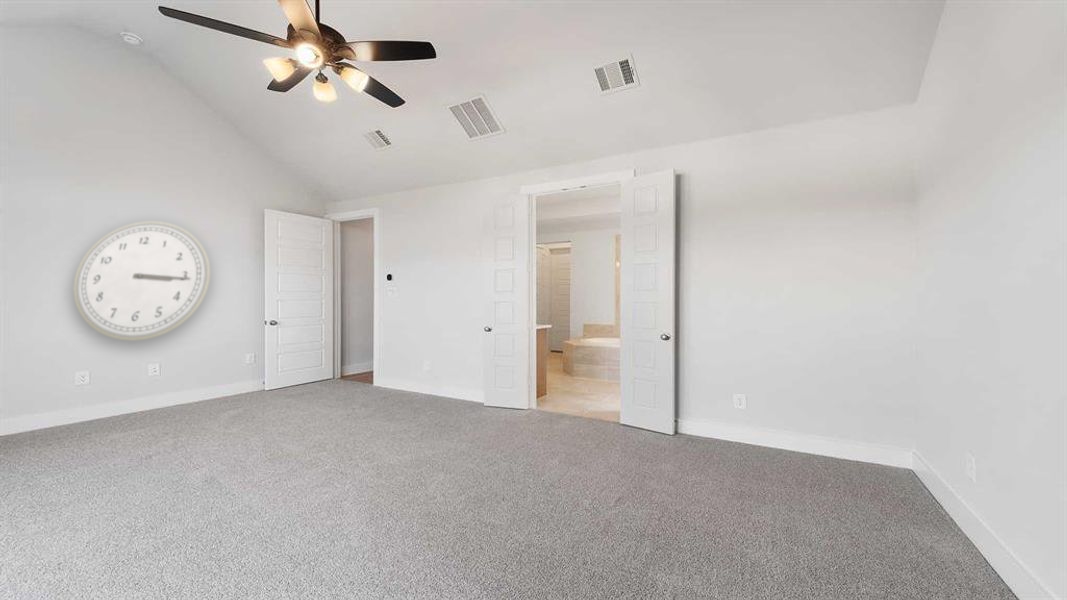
3:16
